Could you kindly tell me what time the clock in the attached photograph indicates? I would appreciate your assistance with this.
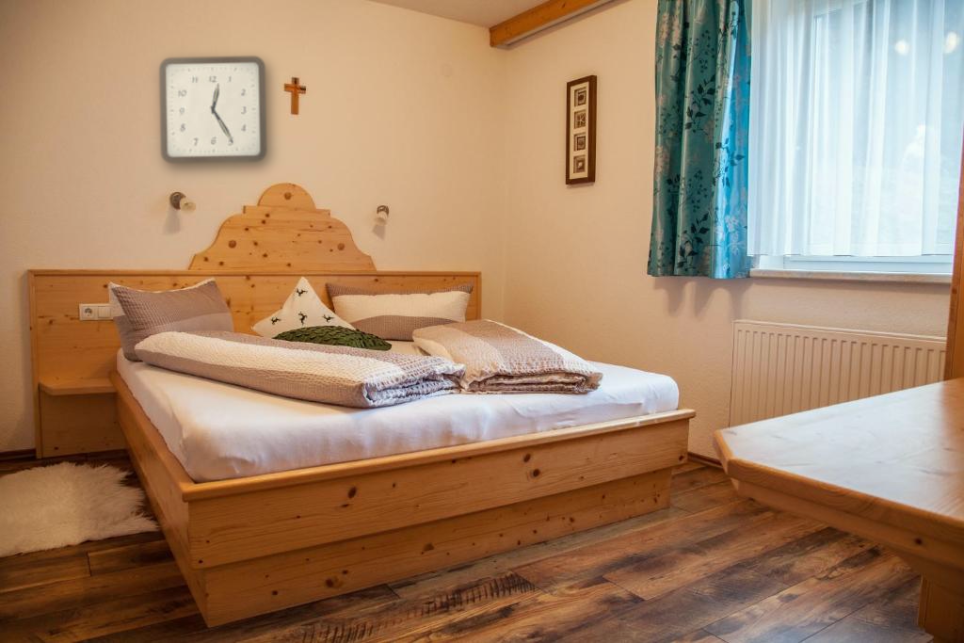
12:25
